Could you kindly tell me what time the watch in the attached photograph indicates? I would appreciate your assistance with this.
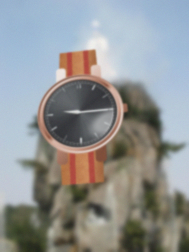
9:15
